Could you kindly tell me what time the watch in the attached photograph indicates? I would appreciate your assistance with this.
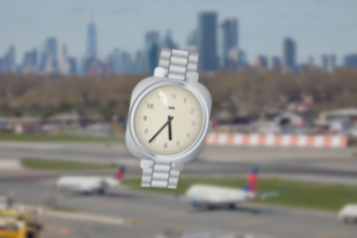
5:36
